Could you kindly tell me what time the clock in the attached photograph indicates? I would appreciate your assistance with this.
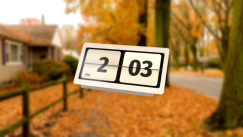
2:03
